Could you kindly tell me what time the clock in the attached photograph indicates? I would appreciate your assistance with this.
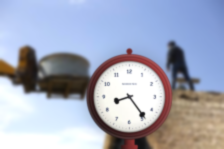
8:24
